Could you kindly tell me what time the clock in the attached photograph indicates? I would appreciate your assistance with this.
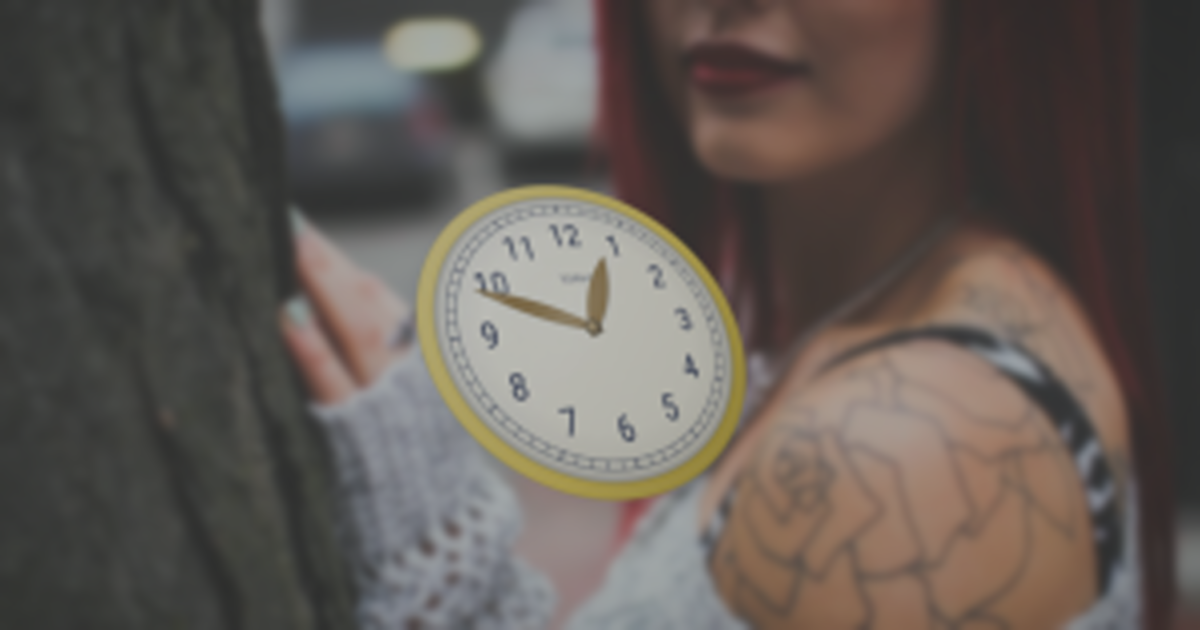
12:49
